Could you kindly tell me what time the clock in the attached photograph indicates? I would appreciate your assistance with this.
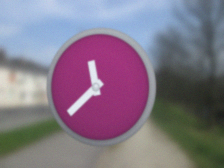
11:38
